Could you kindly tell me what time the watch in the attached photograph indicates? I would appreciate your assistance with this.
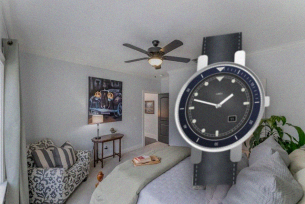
1:48
